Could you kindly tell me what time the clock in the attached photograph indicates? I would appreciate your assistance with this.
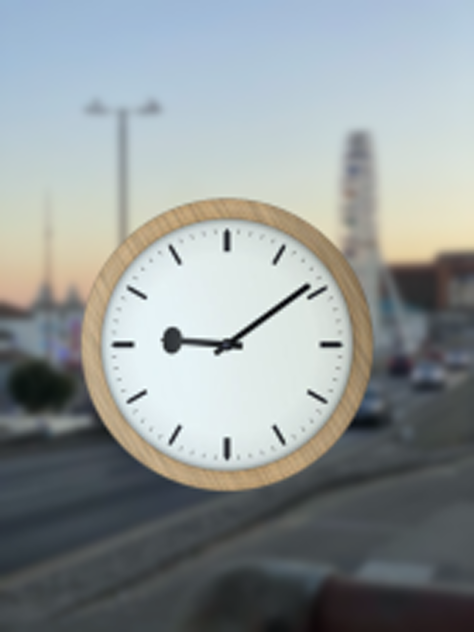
9:09
